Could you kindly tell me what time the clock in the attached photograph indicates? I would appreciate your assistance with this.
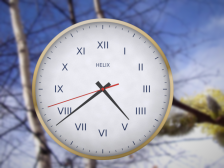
4:38:42
